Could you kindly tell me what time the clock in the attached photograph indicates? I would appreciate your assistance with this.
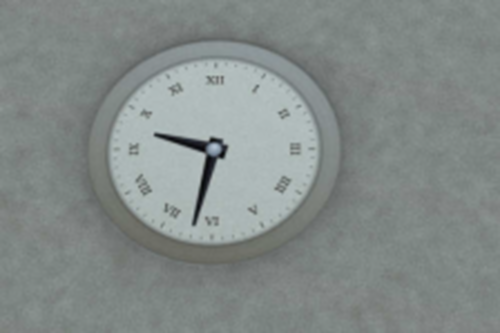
9:32
